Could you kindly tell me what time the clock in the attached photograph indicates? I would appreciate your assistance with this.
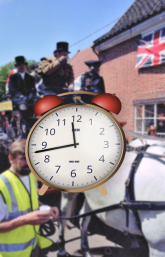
11:43
